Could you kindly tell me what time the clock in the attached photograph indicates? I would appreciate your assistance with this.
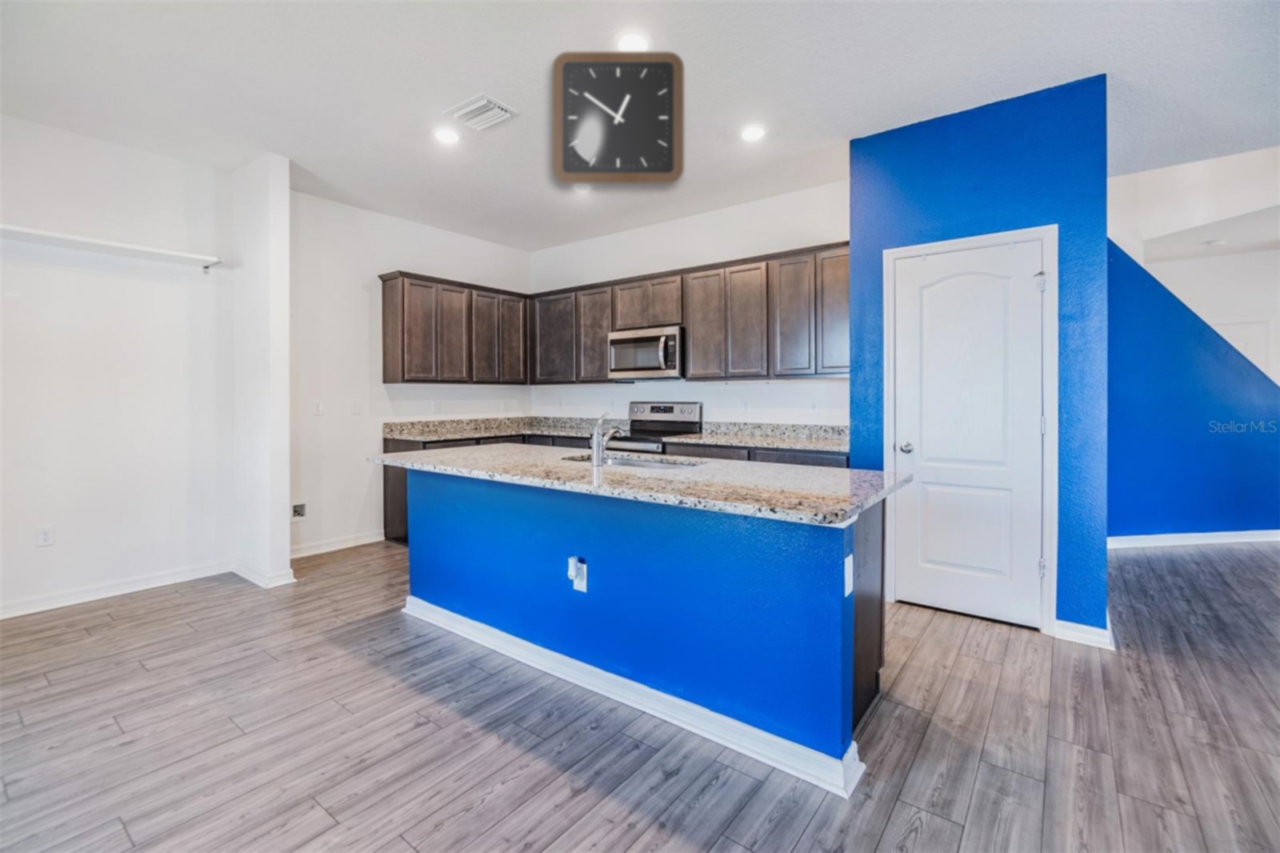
12:51
